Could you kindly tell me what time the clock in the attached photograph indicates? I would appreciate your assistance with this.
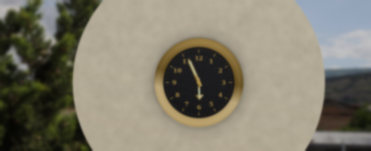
5:56
